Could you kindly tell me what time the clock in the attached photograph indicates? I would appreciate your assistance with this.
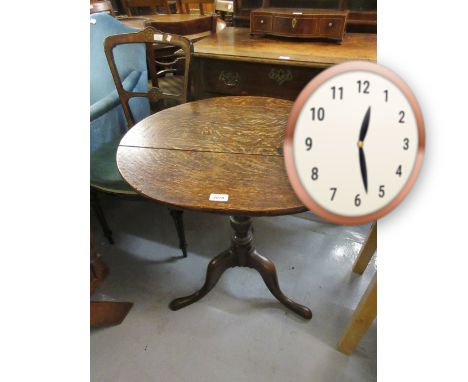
12:28
